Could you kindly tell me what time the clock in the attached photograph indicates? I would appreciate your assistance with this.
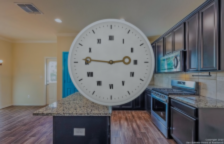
2:46
